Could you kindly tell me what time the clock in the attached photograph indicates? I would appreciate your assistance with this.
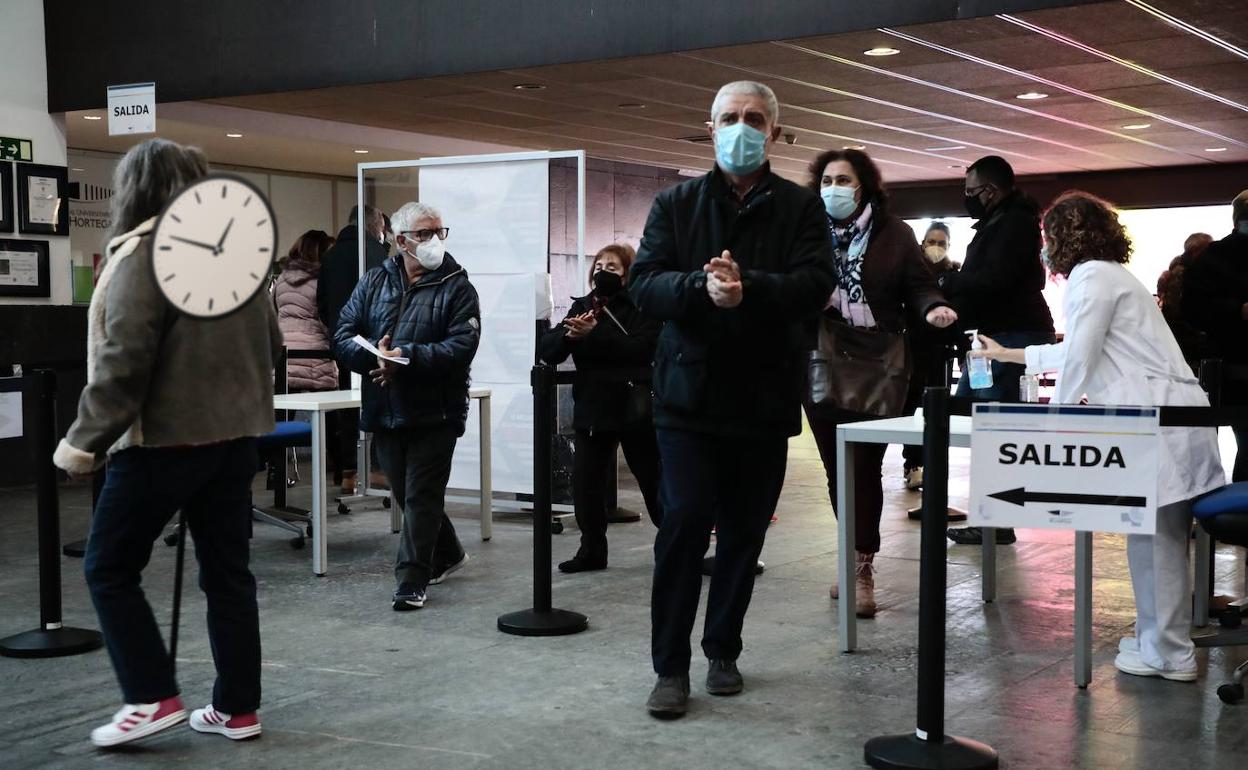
12:47
